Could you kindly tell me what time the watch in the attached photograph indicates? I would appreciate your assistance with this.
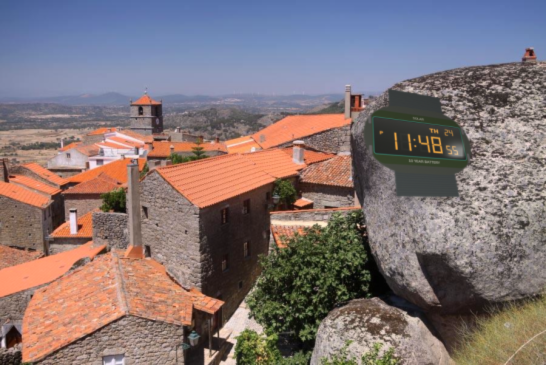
11:48
